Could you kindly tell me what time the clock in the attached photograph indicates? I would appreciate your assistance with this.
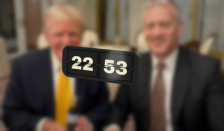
22:53
